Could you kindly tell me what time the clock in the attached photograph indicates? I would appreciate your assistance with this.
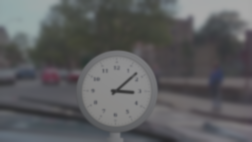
3:08
